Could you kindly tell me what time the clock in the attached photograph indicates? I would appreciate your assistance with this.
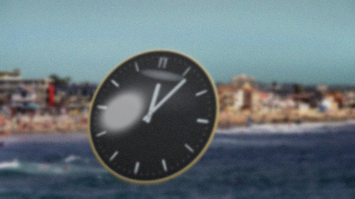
12:06
